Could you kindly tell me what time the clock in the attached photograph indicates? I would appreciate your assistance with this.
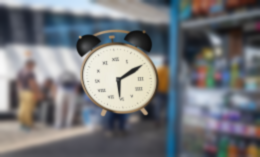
6:10
